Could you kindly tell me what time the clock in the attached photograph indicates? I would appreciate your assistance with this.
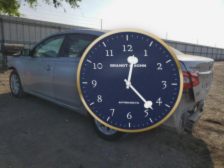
12:23
